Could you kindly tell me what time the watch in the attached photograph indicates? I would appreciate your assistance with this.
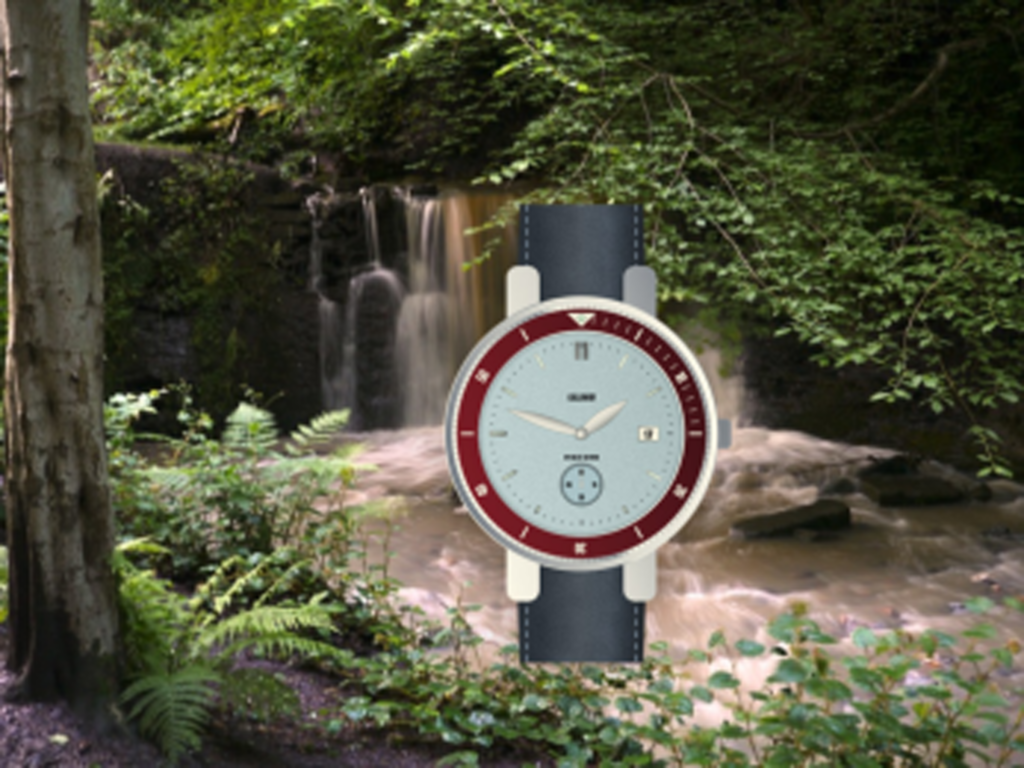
1:48
